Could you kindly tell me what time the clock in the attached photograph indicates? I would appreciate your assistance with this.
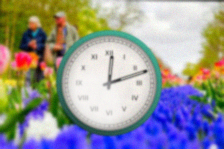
12:12
